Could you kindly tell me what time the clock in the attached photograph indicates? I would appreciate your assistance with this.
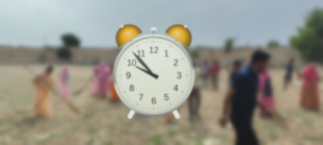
9:53
